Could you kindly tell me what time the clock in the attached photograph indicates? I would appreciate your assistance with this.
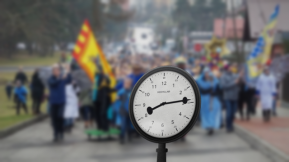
8:14
